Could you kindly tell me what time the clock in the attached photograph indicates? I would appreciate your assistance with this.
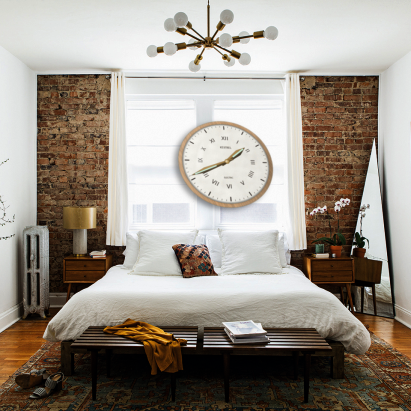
1:41
